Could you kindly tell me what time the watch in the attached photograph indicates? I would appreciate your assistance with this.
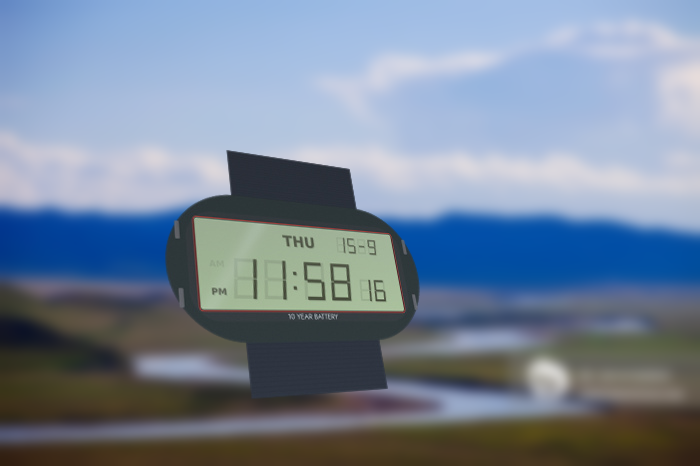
11:58:16
